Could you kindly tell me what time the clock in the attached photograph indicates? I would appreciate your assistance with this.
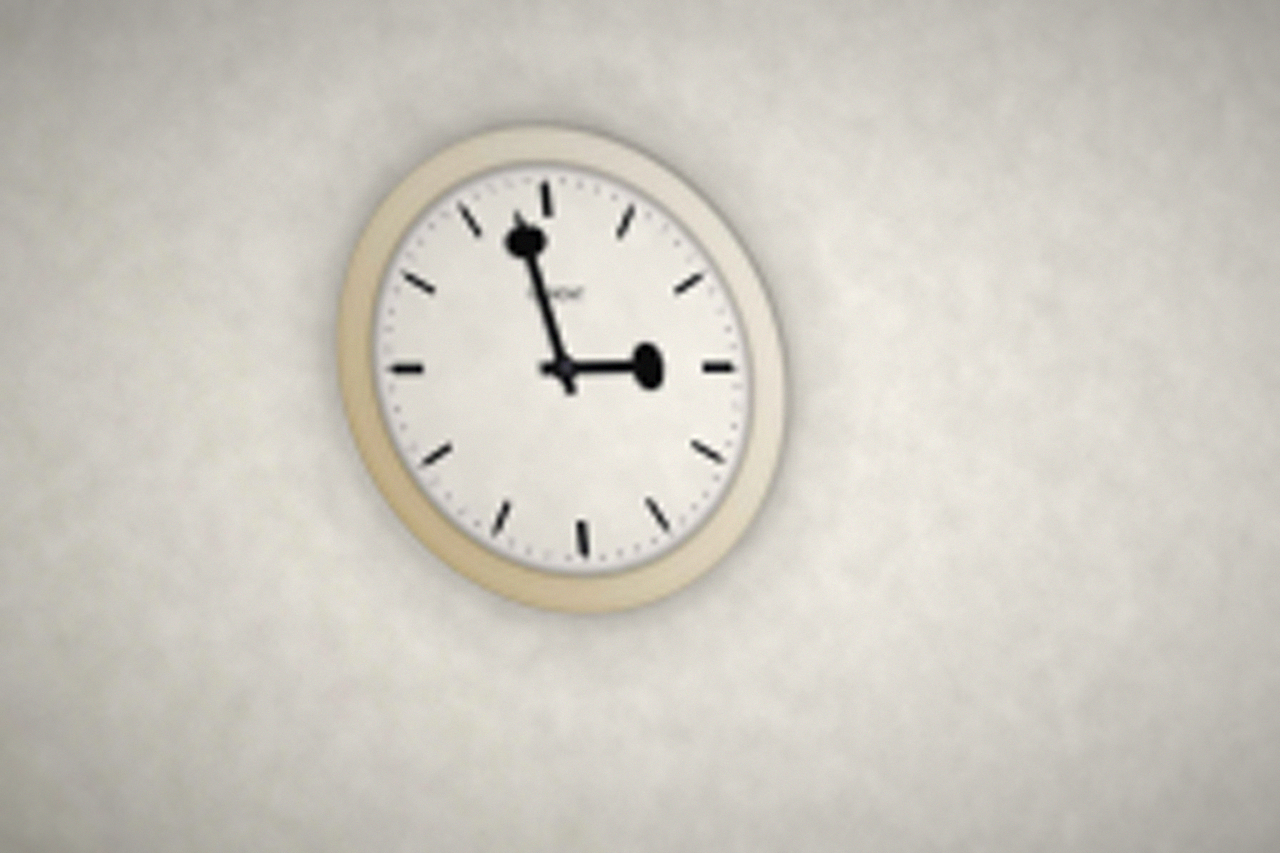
2:58
